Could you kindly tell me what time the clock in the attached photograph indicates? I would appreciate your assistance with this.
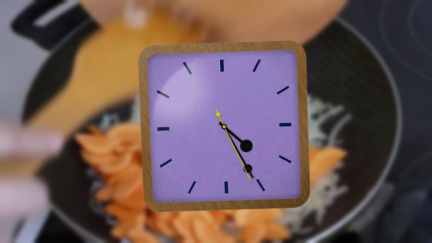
4:25:26
